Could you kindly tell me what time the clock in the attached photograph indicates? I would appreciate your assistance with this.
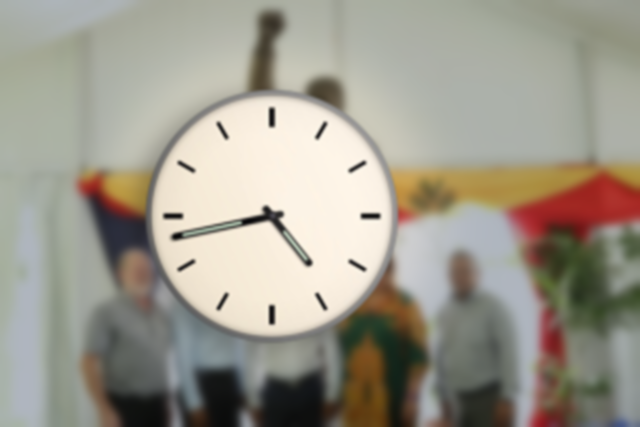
4:43
